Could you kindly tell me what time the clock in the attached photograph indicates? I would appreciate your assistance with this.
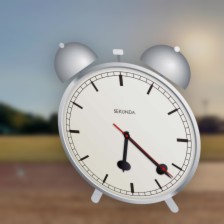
6:22:22
